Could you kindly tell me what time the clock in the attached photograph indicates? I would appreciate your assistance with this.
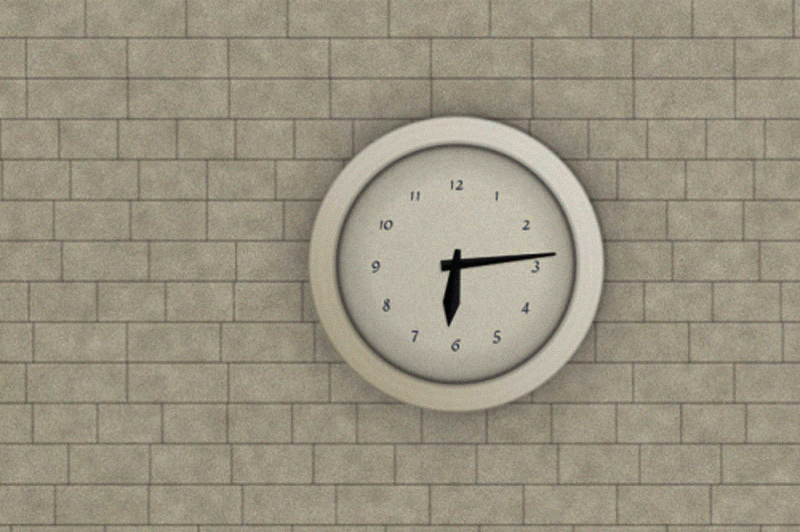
6:14
